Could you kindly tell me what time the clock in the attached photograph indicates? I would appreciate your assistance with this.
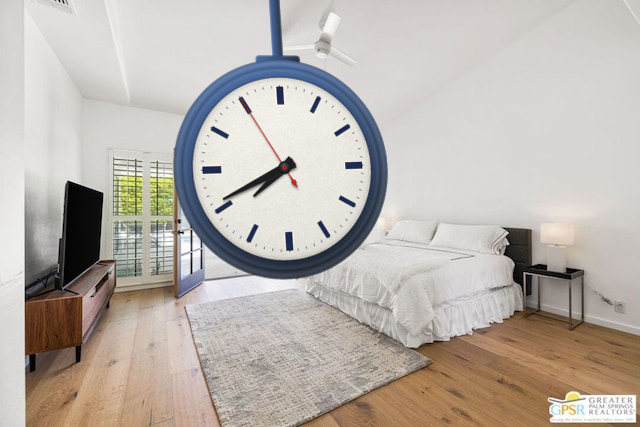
7:40:55
